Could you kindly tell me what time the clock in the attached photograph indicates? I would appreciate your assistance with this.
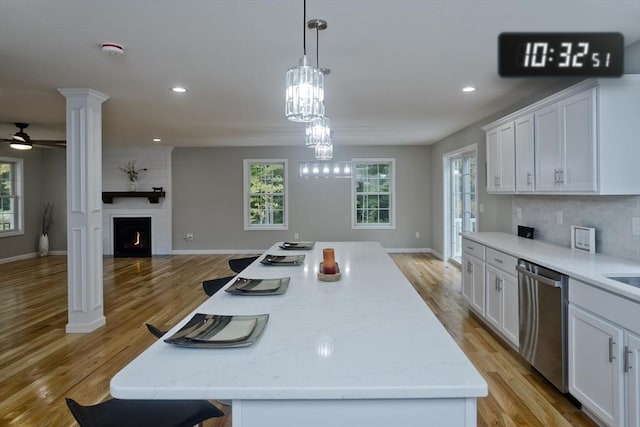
10:32:51
